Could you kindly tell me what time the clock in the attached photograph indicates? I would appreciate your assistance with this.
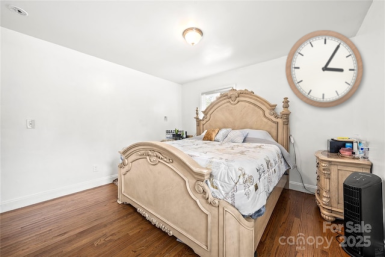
3:05
